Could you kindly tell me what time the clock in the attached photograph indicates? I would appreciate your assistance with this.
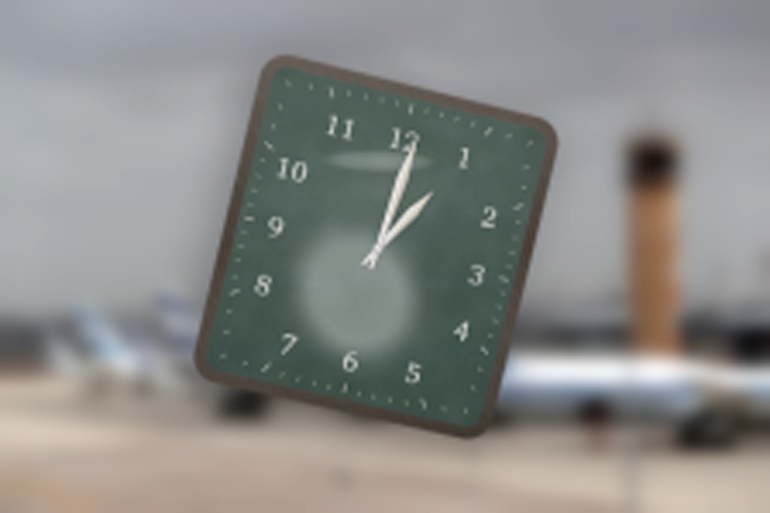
1:01
